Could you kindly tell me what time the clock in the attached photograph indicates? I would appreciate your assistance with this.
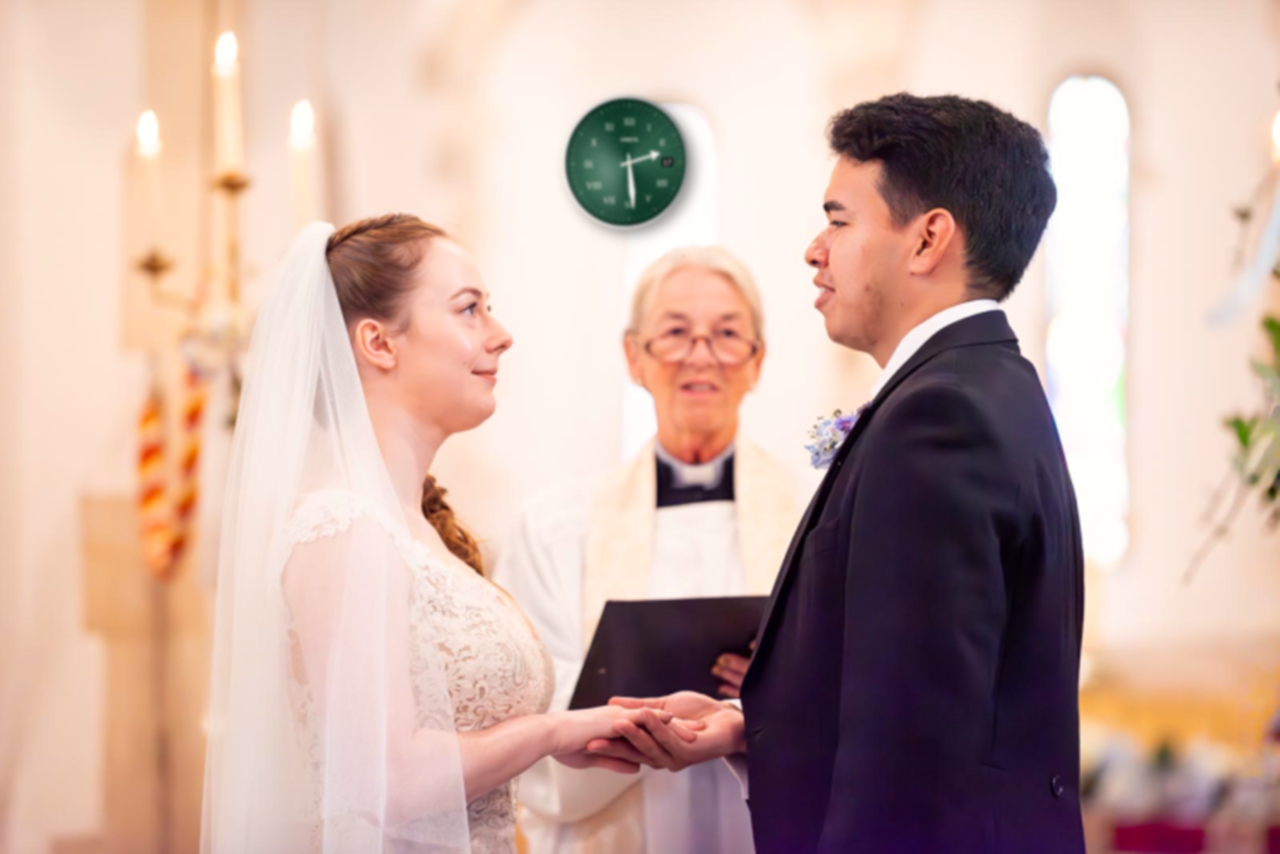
2:29
